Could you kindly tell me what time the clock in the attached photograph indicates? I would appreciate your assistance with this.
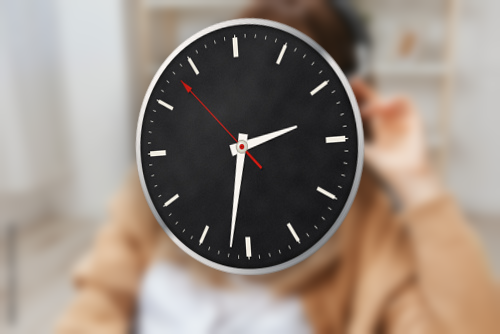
2:31:53
